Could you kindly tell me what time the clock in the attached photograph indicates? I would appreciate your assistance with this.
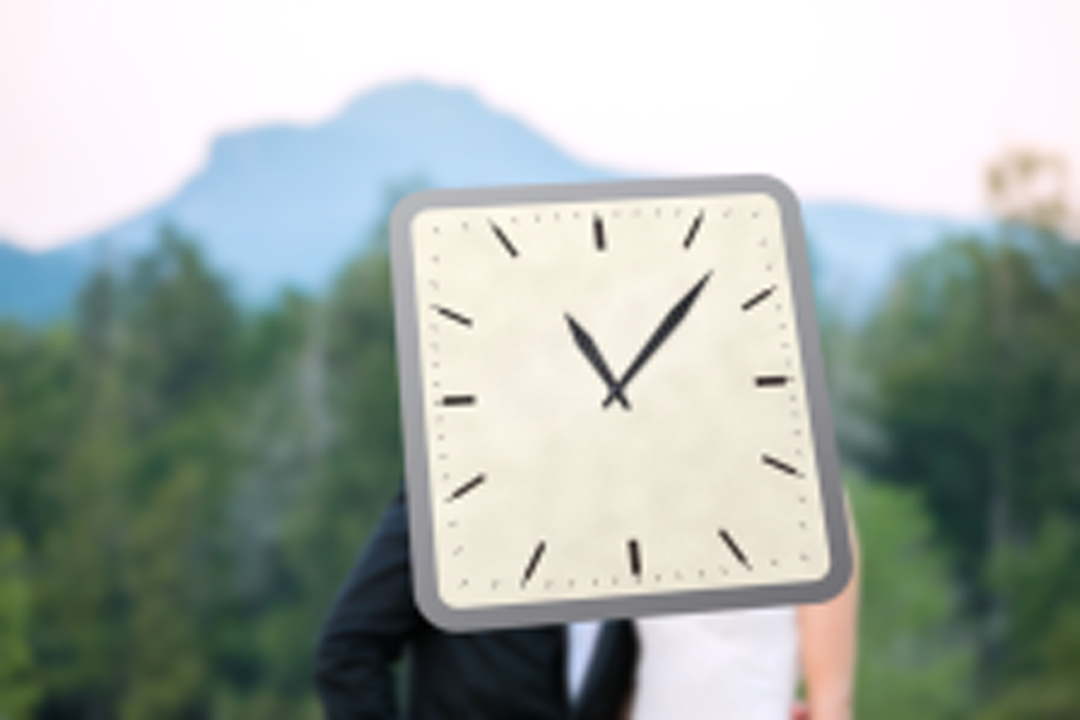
11:07
